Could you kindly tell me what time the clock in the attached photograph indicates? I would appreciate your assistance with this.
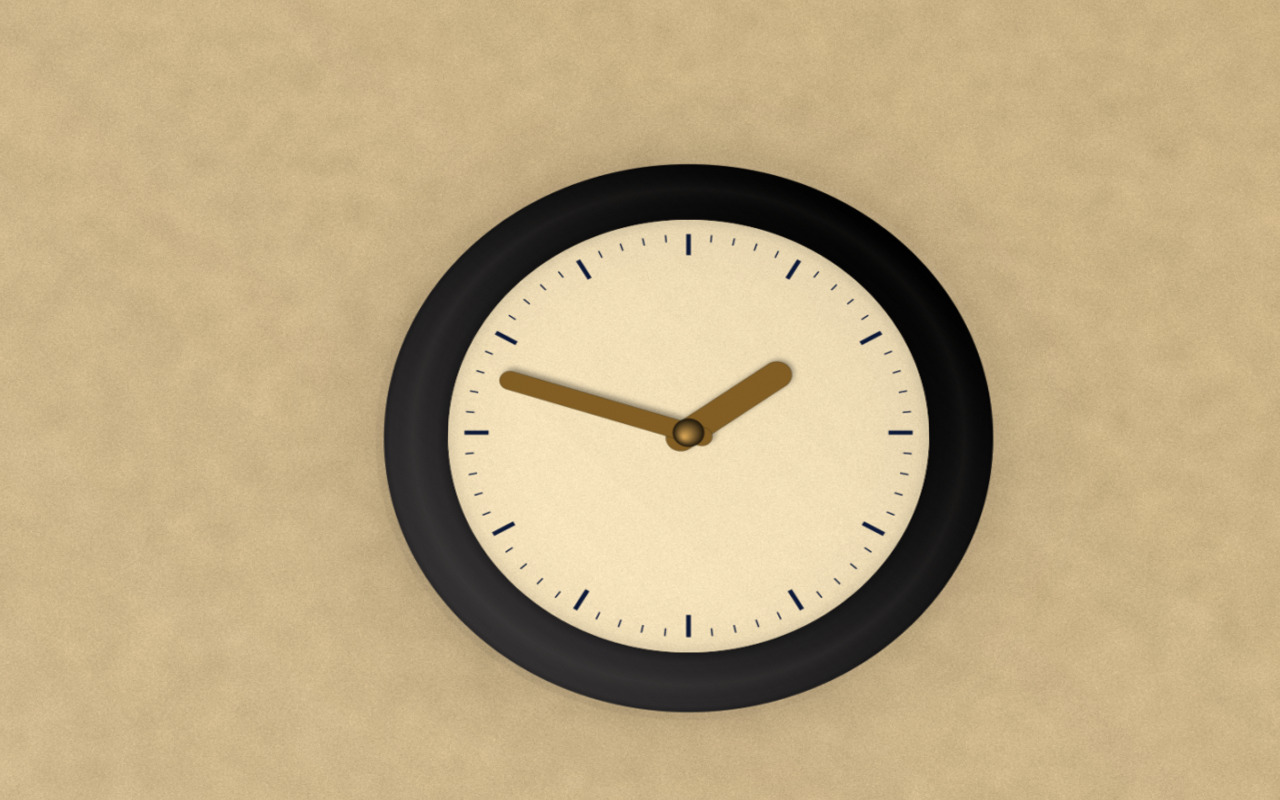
1:48
